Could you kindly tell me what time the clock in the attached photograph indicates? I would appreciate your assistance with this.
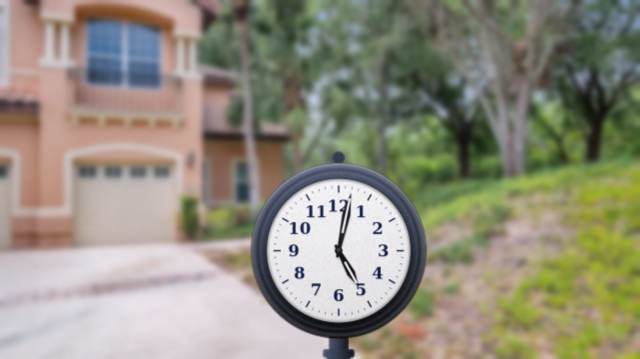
5:02
